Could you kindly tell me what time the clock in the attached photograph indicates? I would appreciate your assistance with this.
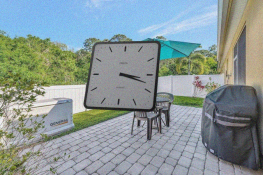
3:18
